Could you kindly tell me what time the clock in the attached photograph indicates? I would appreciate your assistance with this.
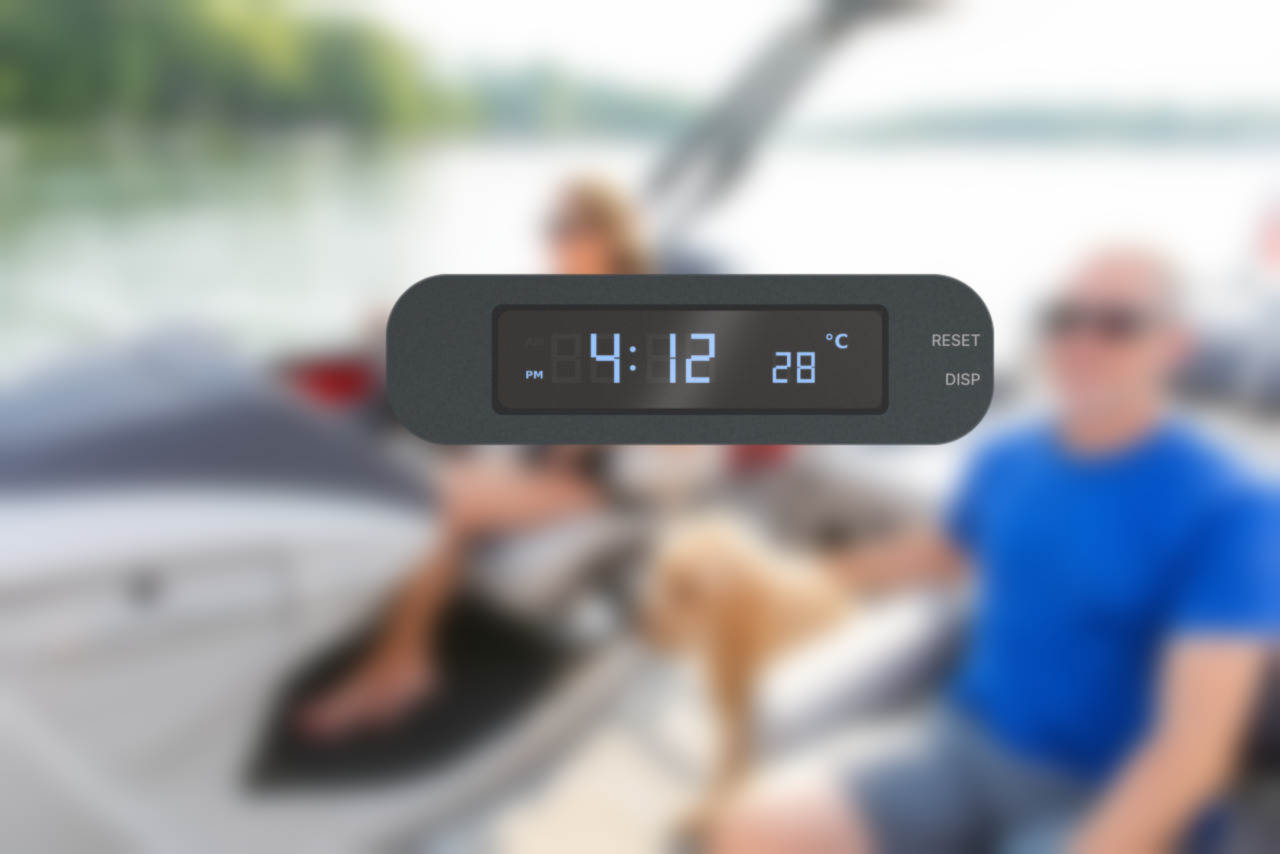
4:12
